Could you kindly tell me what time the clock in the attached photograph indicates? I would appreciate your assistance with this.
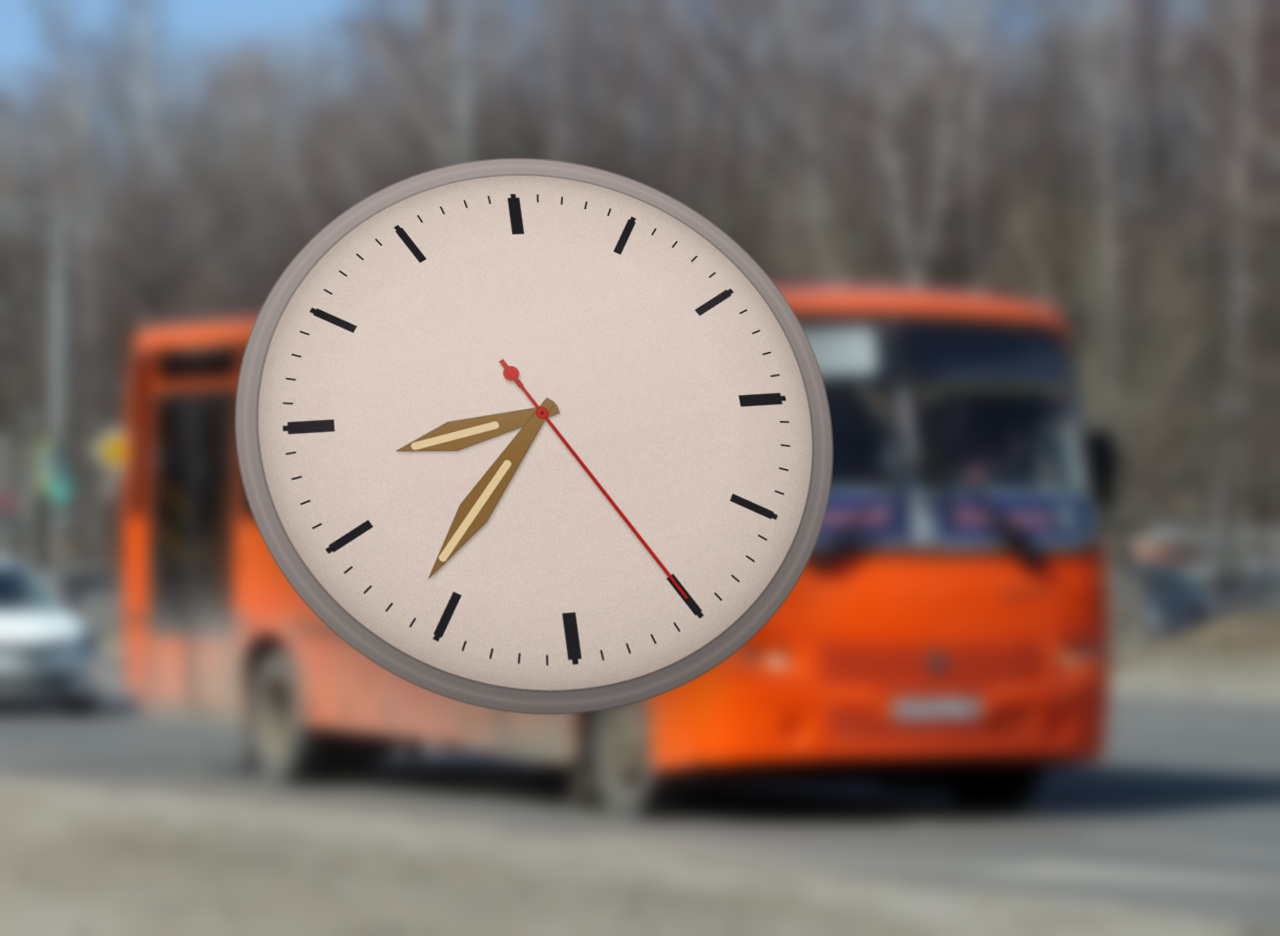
8:36:25
